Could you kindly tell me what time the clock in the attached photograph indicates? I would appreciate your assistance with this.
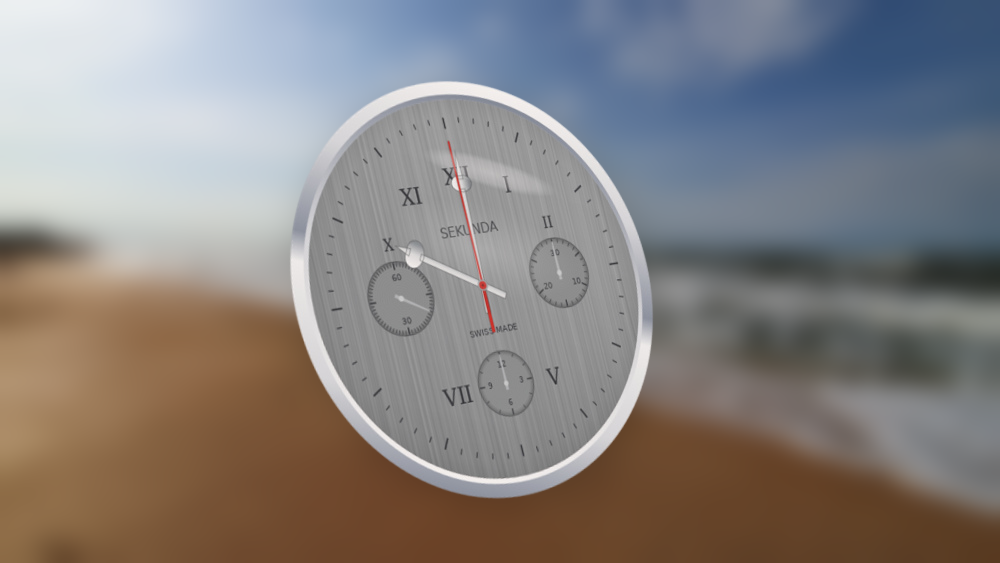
10:00:20
